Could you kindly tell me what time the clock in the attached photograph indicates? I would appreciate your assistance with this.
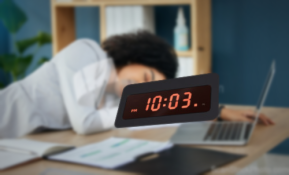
10:03
